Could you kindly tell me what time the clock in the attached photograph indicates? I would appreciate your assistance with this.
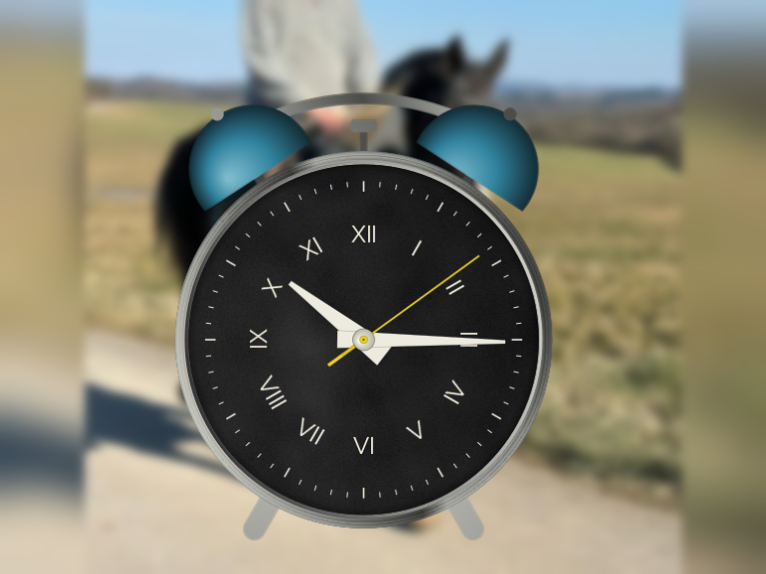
10:15:09
